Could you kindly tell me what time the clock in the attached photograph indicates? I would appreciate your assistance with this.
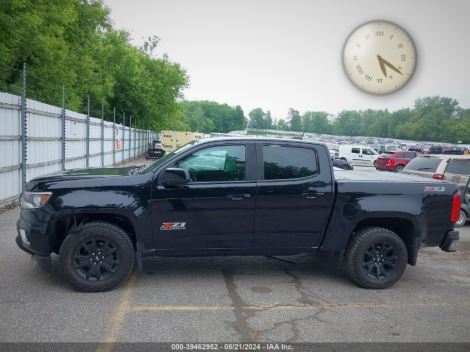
5:21
